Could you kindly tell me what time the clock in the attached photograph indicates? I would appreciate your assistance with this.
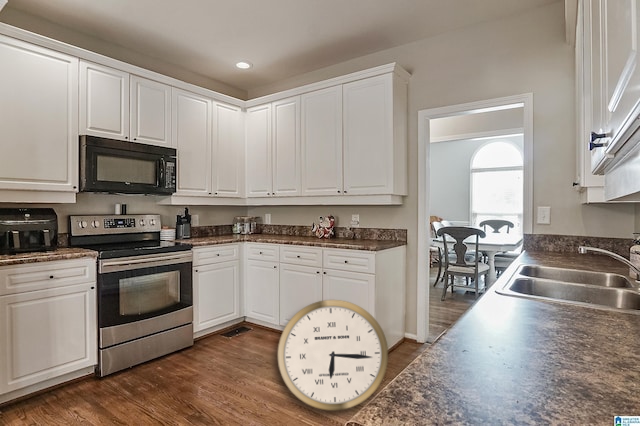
6:16
